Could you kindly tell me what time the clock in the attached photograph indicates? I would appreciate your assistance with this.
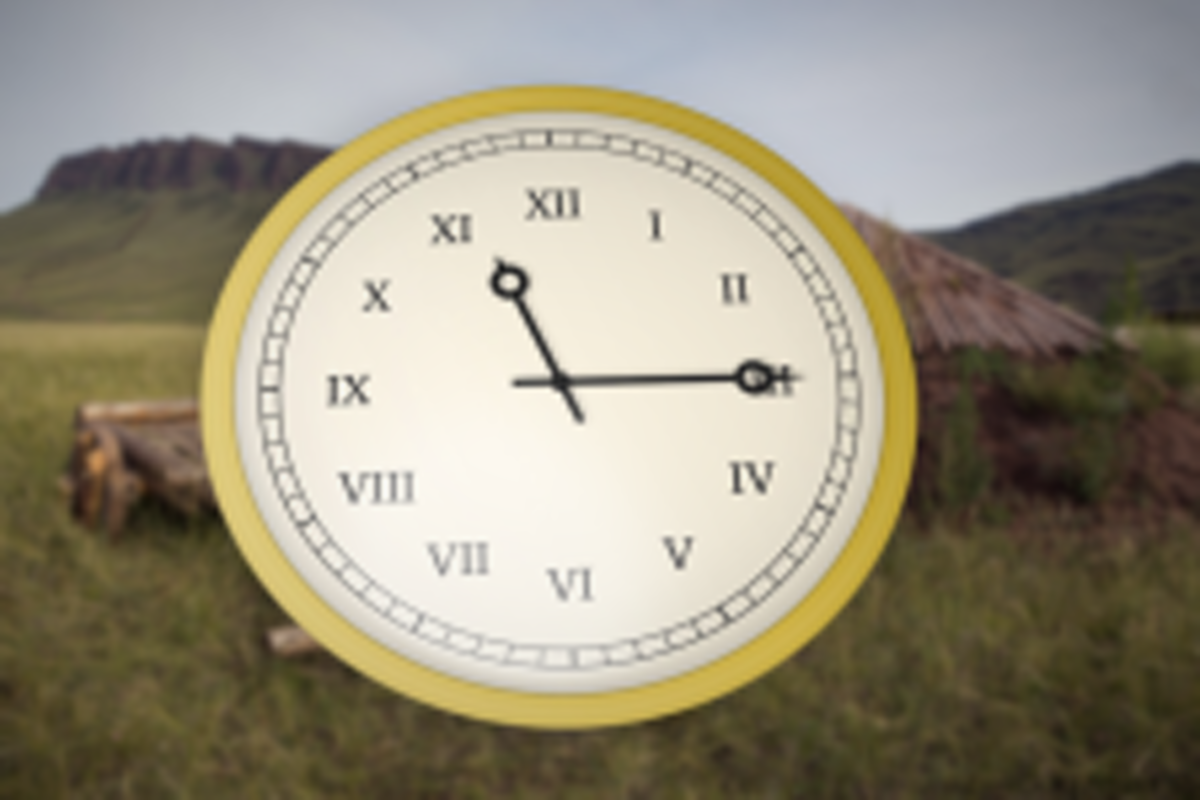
11:15
